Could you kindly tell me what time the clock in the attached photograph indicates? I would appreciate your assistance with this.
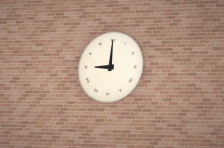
9:00
